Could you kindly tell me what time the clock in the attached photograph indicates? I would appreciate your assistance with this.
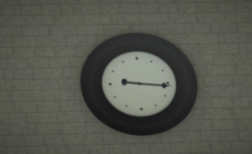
9:16
